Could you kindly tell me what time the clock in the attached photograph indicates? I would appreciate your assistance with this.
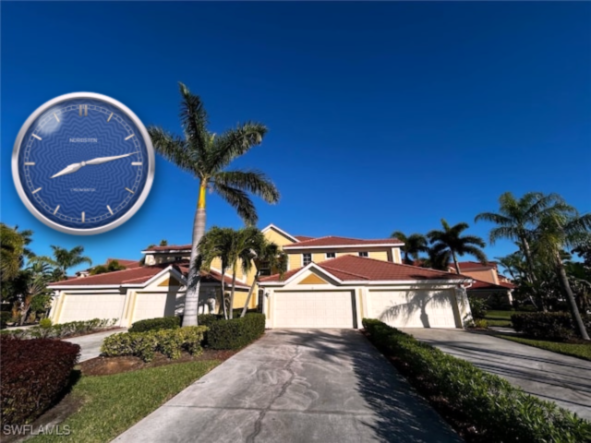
8:13:13
